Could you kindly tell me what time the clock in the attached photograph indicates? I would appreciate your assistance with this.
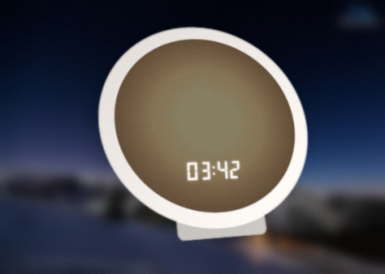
3:42
